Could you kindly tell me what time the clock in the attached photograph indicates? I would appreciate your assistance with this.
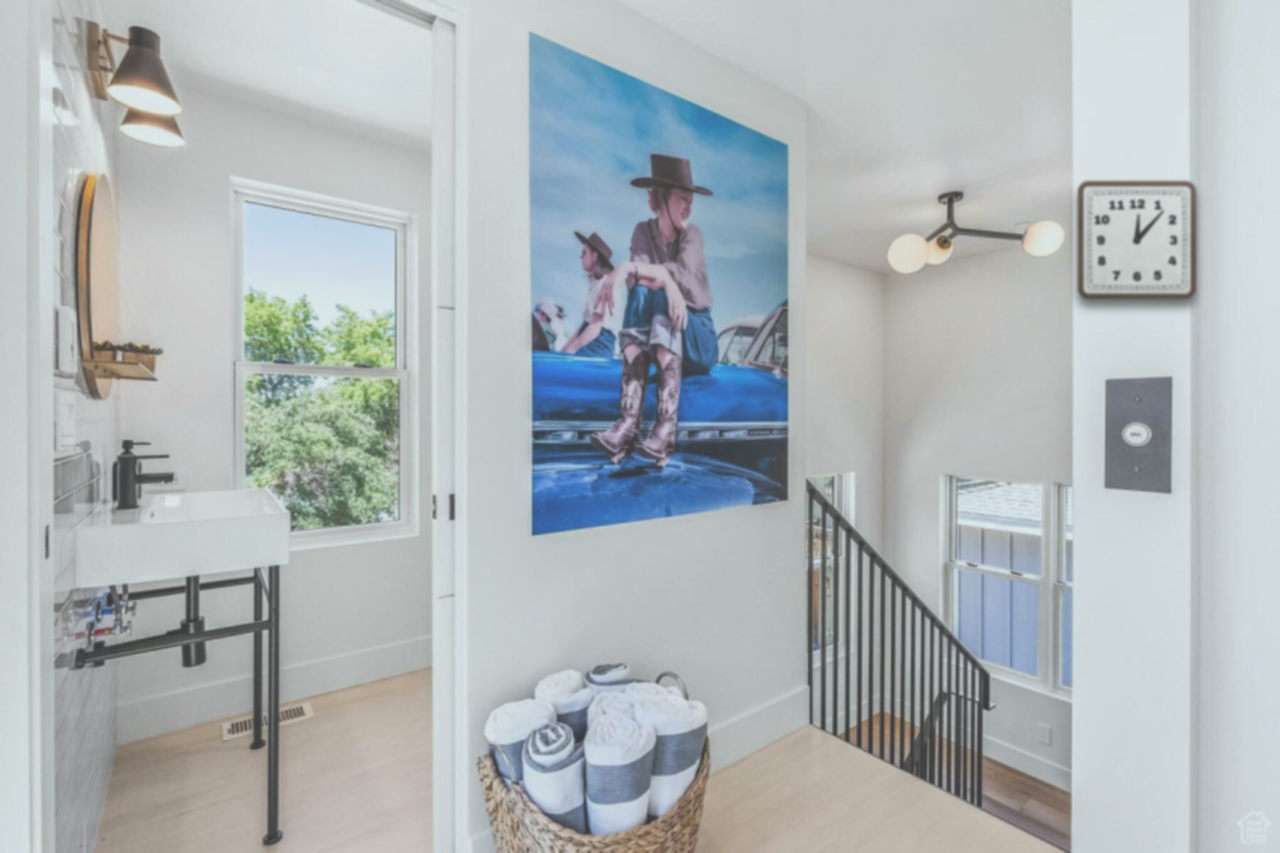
12:07
